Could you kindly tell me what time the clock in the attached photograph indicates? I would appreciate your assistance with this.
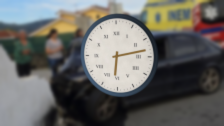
6:13
